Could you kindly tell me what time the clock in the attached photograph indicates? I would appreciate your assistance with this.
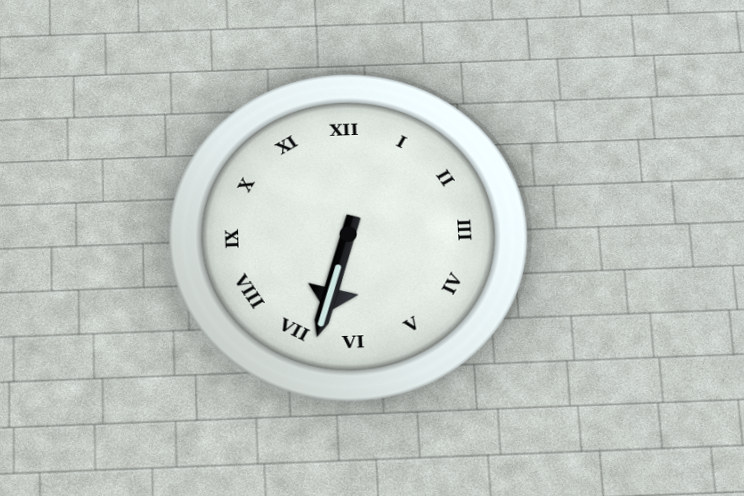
6:33
